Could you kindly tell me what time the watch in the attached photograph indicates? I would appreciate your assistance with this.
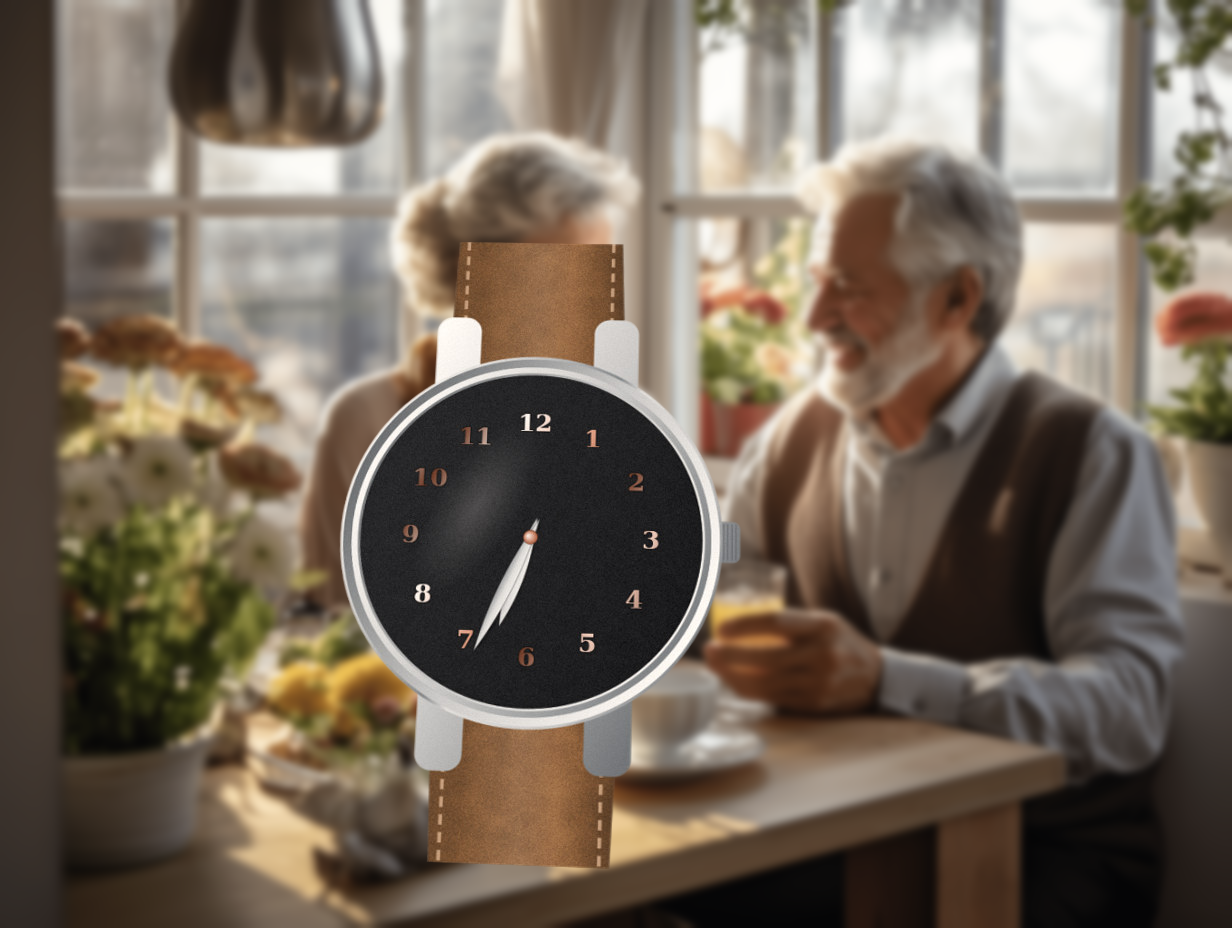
6:34
